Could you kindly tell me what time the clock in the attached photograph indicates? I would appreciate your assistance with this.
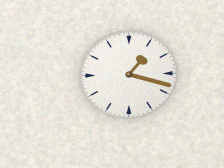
1:18
